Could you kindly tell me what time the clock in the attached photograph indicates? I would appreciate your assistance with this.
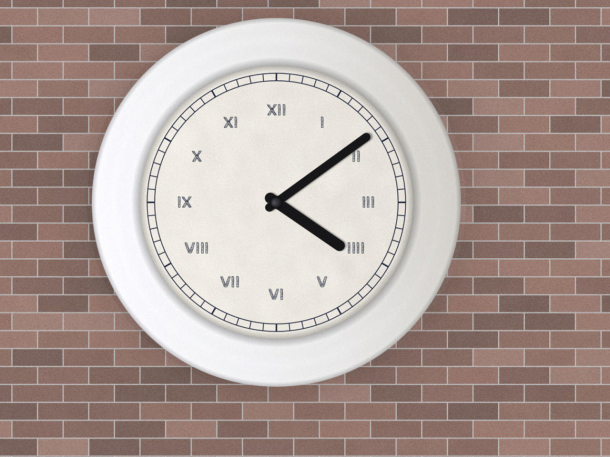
4:09
